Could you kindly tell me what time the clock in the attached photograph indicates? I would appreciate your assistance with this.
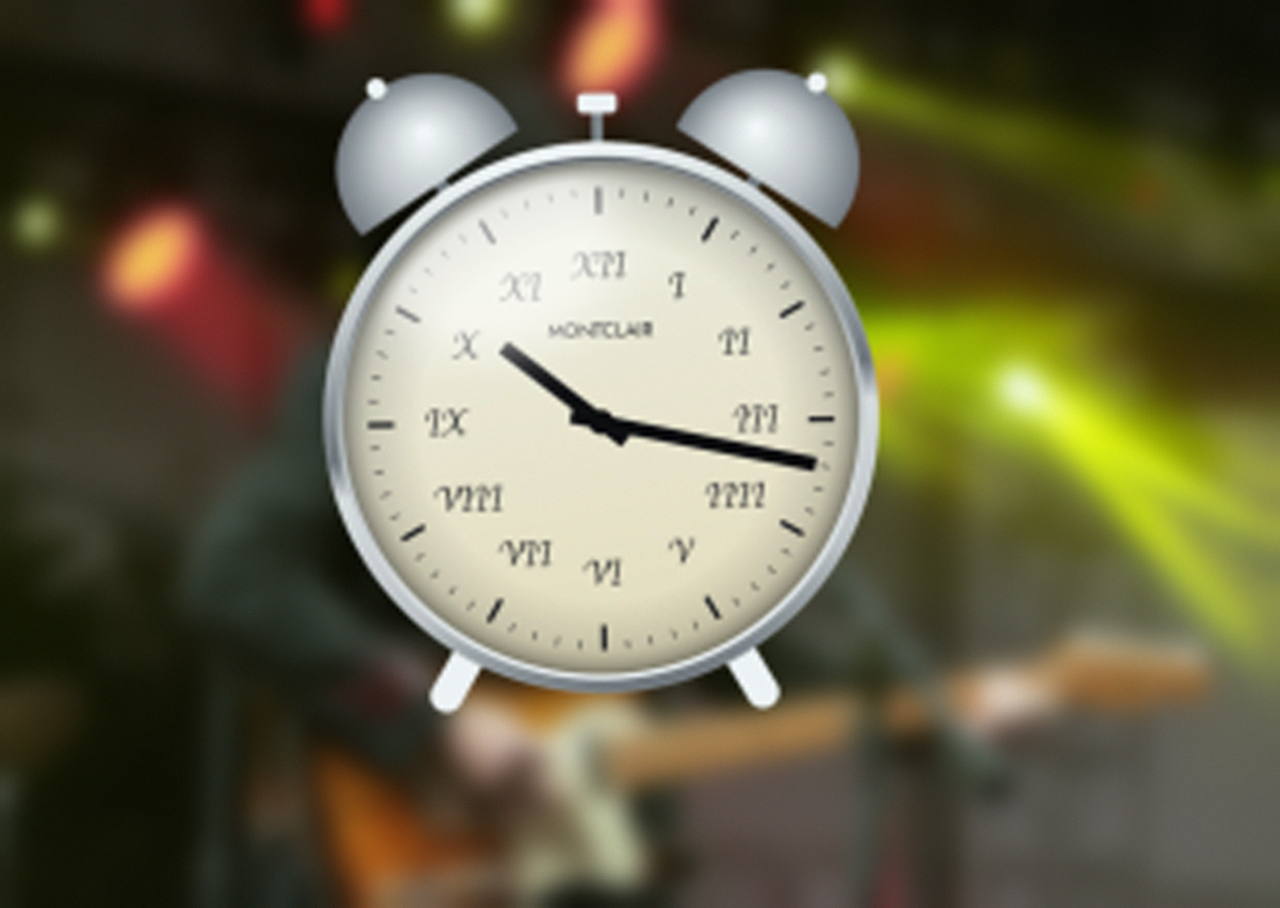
10:17
